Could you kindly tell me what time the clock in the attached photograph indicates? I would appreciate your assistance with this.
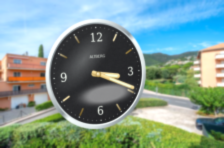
3:19
